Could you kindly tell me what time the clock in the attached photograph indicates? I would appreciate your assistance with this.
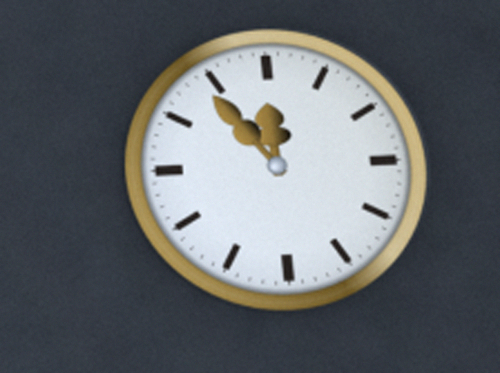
11:54
